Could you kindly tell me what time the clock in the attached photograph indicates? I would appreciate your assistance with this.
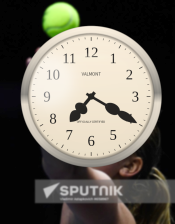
7:20
